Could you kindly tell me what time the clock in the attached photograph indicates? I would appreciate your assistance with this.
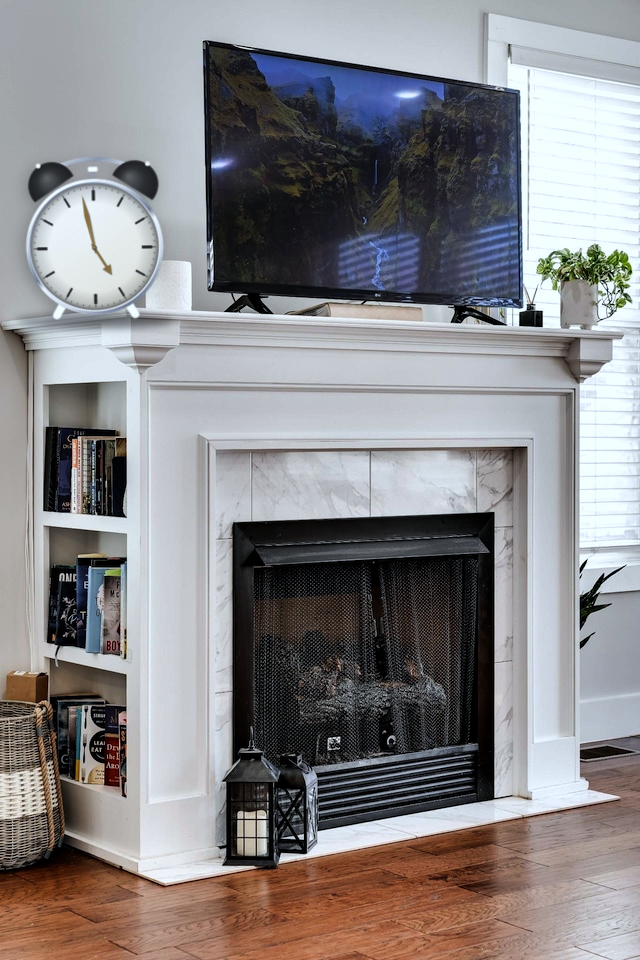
4:58
